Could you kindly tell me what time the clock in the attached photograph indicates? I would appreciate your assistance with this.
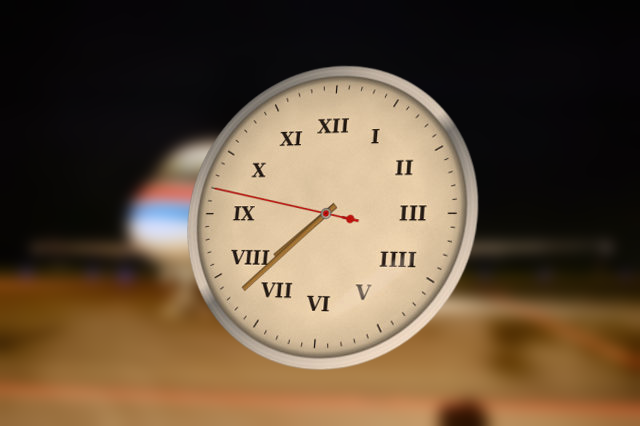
7:37:47
